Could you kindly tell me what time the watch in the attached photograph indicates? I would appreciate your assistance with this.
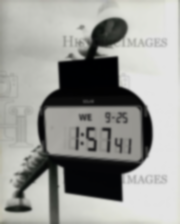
1:57:41
